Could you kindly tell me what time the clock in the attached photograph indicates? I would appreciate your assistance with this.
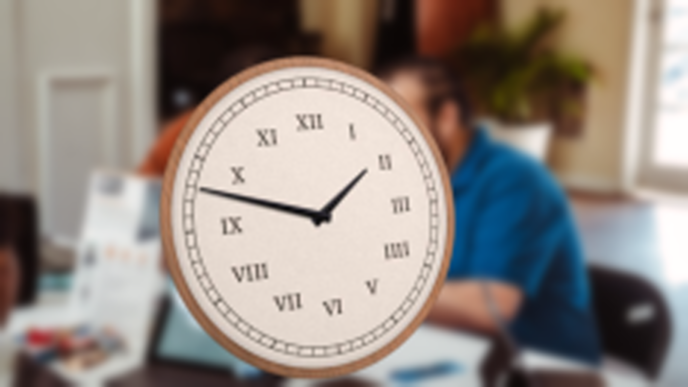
1:48
